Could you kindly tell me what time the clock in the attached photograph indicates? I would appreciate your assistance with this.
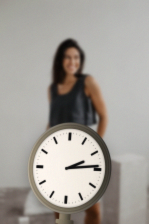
2:14
